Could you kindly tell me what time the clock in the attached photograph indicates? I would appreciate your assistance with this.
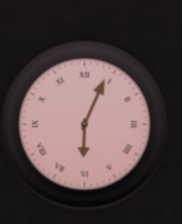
6:04
